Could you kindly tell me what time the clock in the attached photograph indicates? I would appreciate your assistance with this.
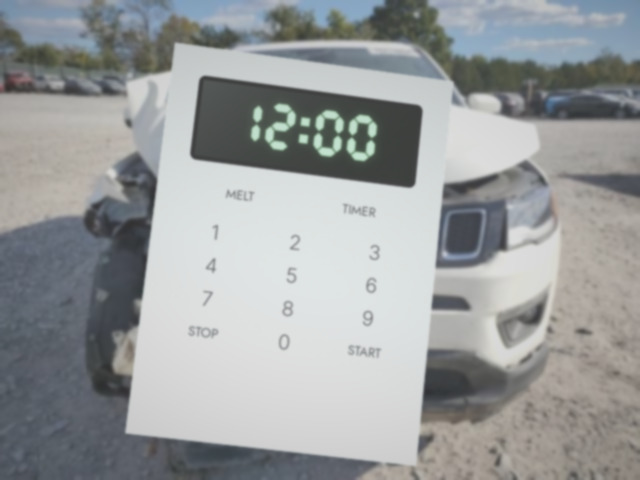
12:00
